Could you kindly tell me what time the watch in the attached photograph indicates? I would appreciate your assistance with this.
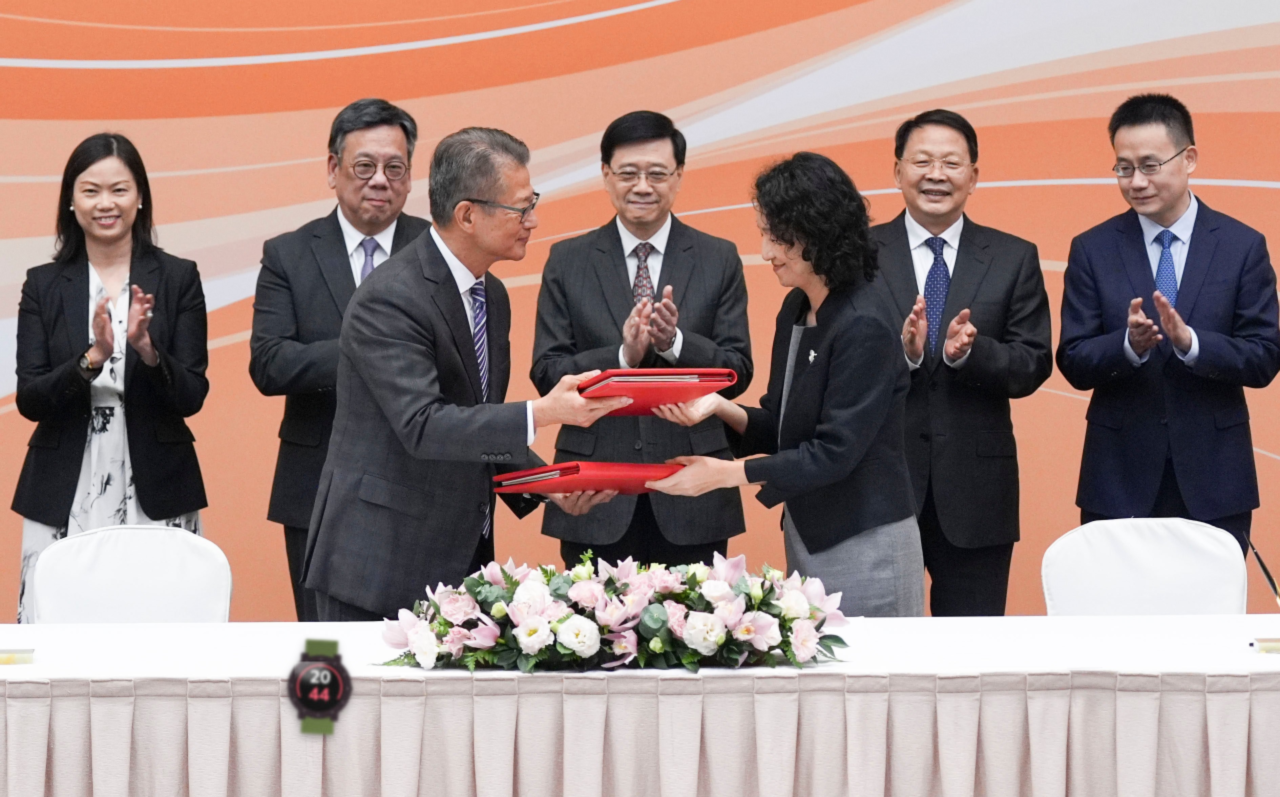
20:44
